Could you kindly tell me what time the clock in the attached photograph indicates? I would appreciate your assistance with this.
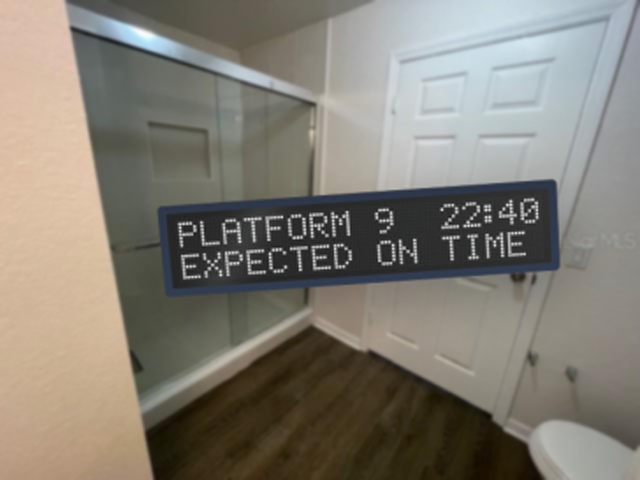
22:40
